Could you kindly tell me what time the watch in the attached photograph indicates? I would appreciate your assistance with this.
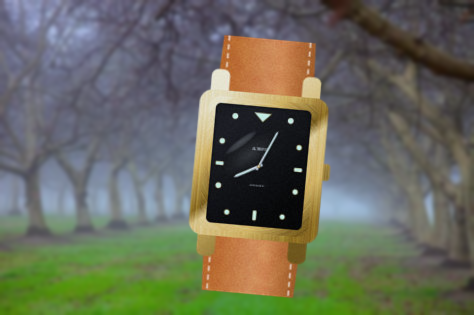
8:04
